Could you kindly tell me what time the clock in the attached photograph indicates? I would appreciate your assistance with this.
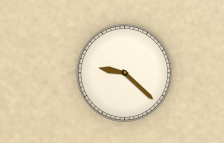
9:22
